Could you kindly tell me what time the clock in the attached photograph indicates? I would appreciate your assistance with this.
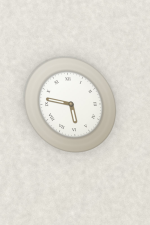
5:47
